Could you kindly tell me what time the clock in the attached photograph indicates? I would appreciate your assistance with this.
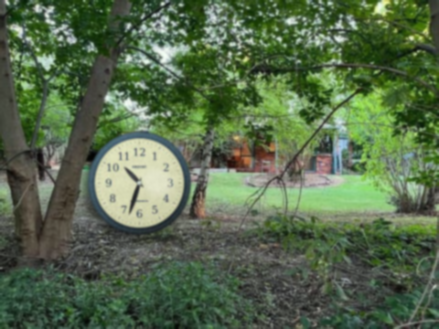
10:33
